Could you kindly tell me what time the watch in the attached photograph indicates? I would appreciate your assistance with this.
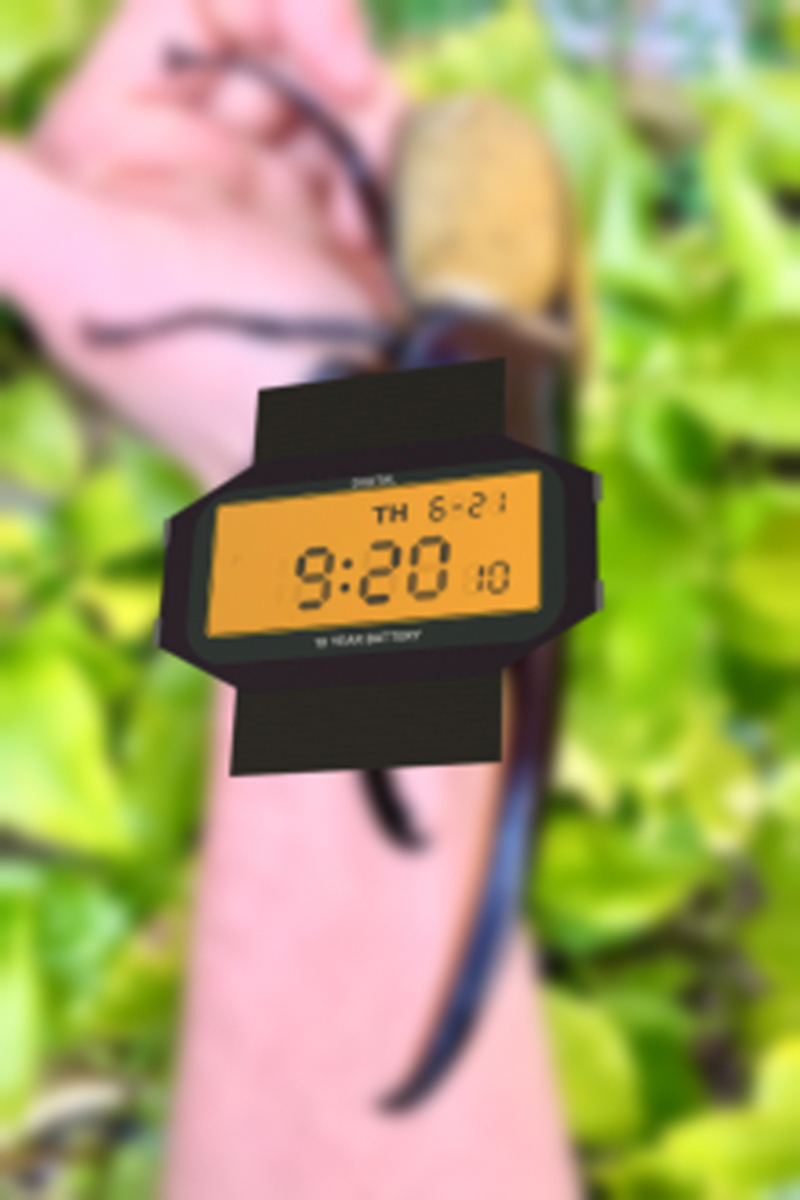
9:20:10
